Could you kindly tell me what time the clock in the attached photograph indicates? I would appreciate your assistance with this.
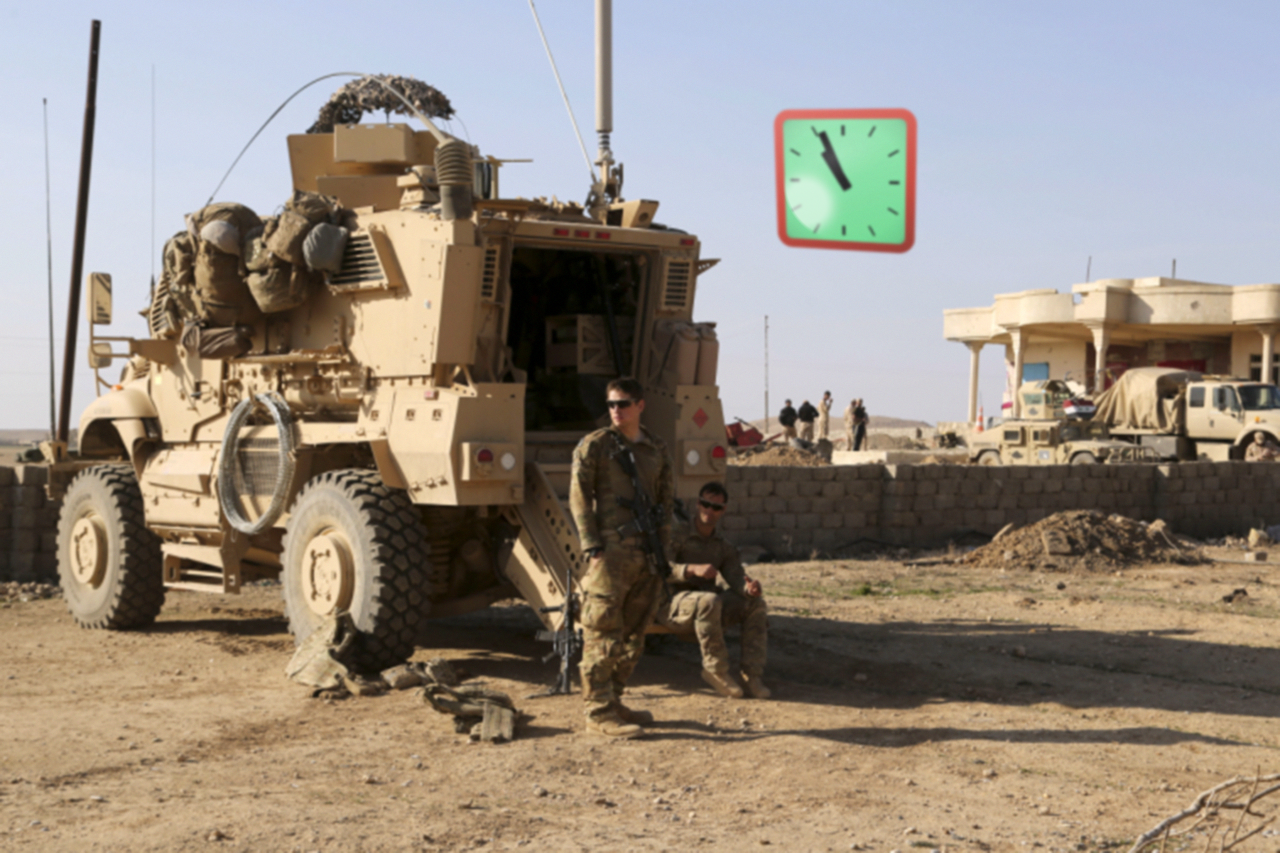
10:56
